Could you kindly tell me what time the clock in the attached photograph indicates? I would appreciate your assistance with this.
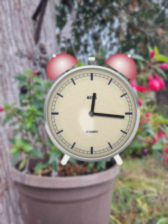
12:16
